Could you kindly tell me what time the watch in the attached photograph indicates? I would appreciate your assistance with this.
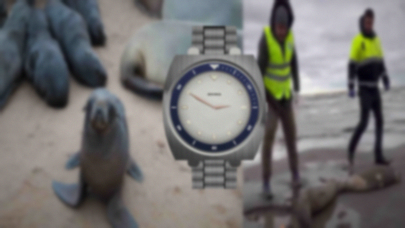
2:50
